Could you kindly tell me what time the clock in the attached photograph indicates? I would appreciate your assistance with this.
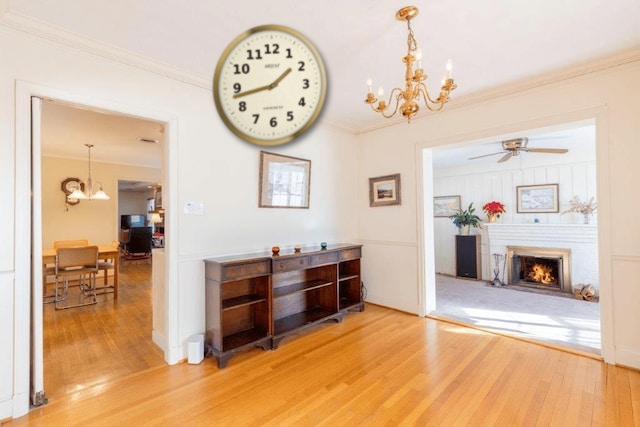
1:43
